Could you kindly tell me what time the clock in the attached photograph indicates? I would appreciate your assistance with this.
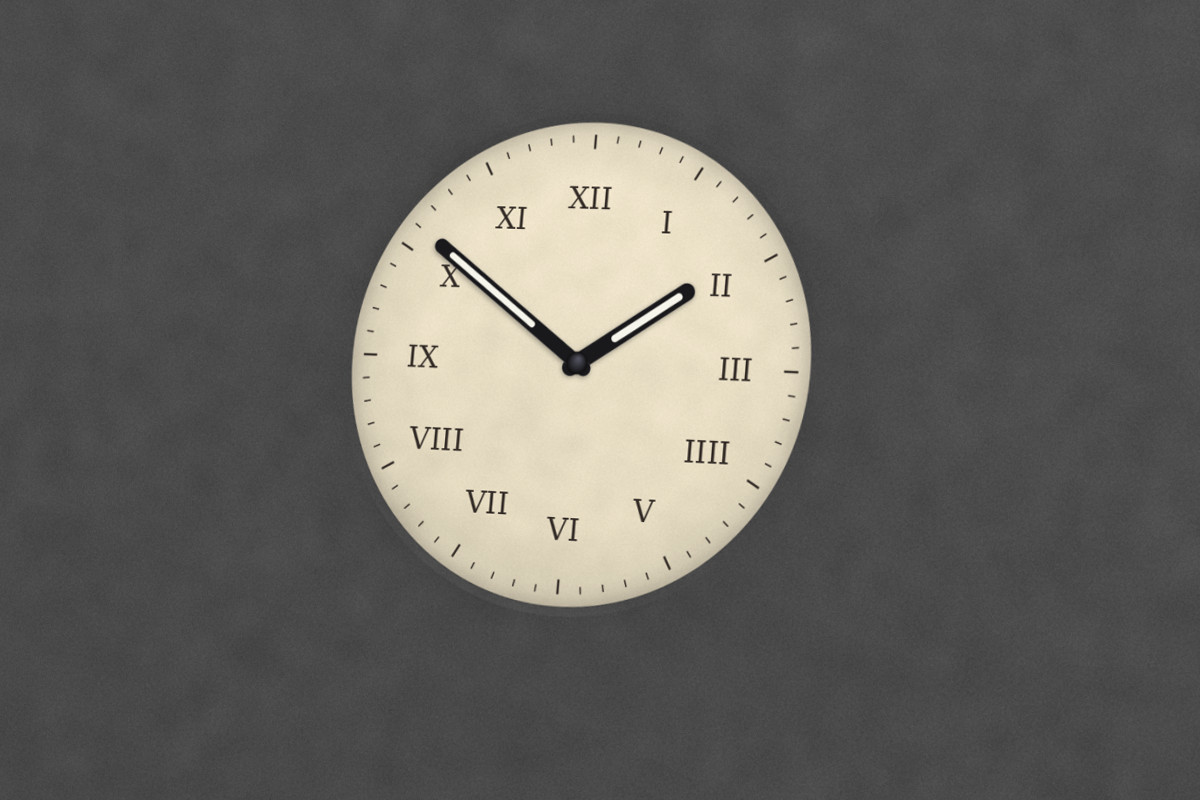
1:51
